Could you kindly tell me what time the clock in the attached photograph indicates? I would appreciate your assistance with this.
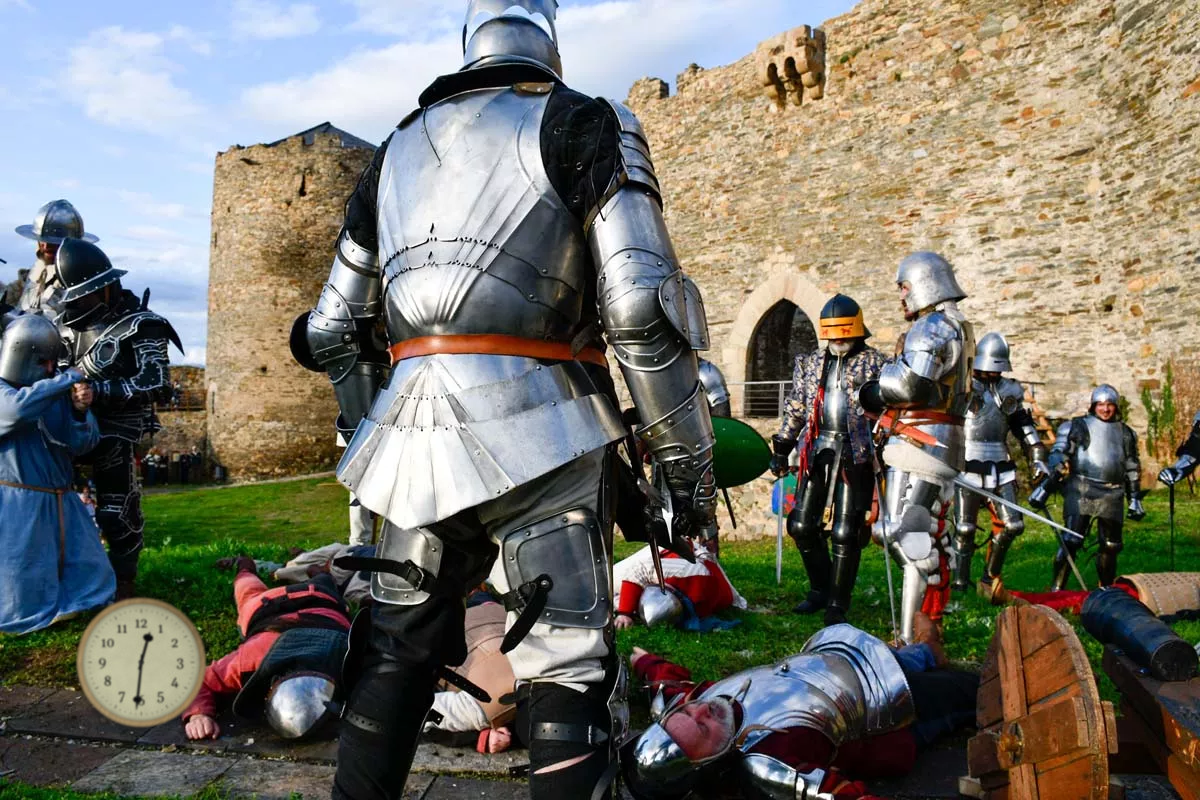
12:31
